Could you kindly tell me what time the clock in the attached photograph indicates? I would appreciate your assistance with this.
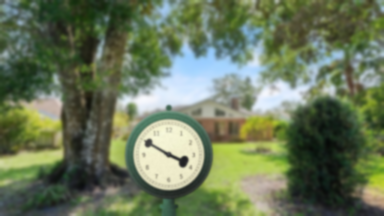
3:50
